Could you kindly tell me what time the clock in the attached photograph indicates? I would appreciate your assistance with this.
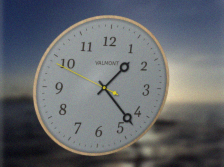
1:22:49
